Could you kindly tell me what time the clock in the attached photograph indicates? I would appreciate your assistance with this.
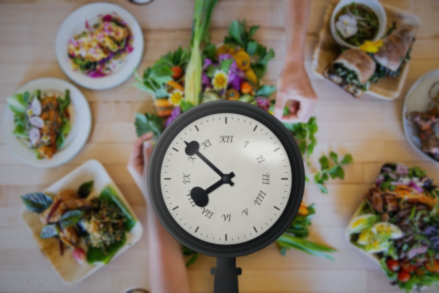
7:52
